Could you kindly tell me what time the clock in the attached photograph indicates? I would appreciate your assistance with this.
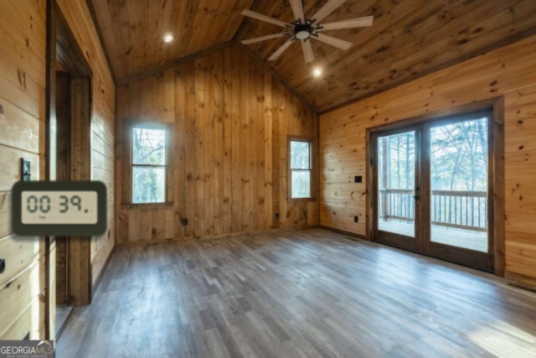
0:39
